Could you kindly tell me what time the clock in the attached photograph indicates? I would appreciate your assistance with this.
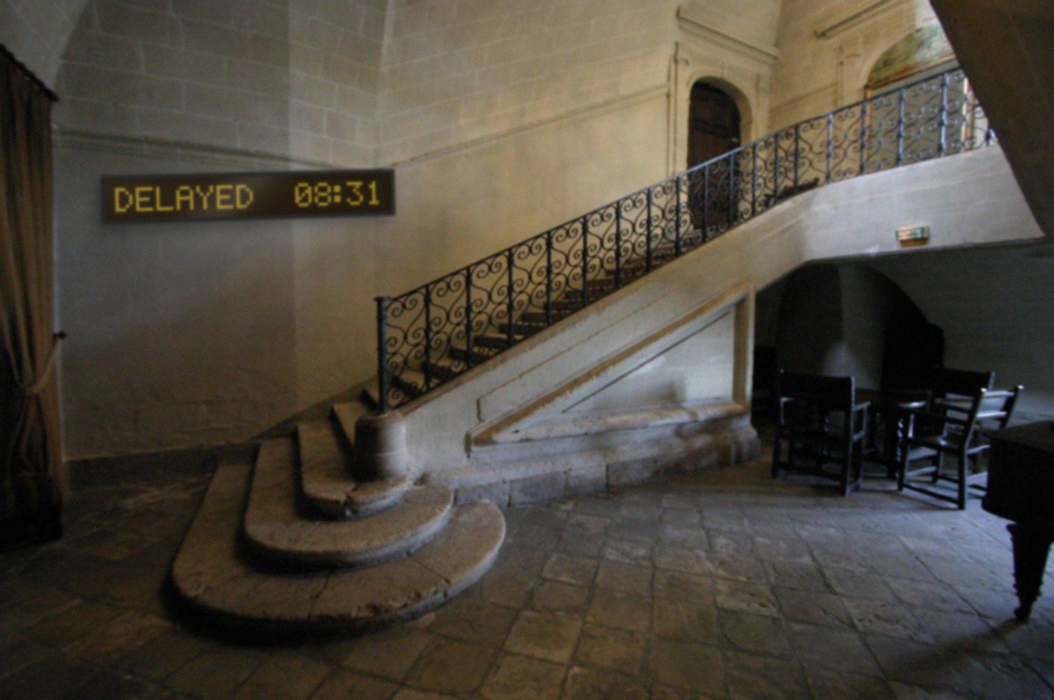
8:31
